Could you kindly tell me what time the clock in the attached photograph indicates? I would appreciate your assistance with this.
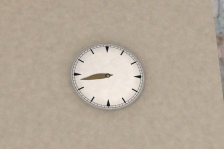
8:43
